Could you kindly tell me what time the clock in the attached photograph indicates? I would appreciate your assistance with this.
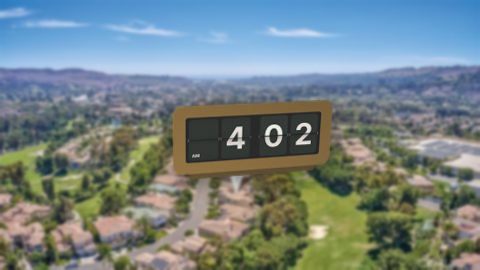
4:02
